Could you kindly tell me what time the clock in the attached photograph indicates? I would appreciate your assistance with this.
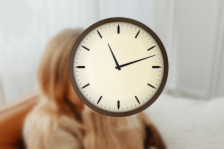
11:12
